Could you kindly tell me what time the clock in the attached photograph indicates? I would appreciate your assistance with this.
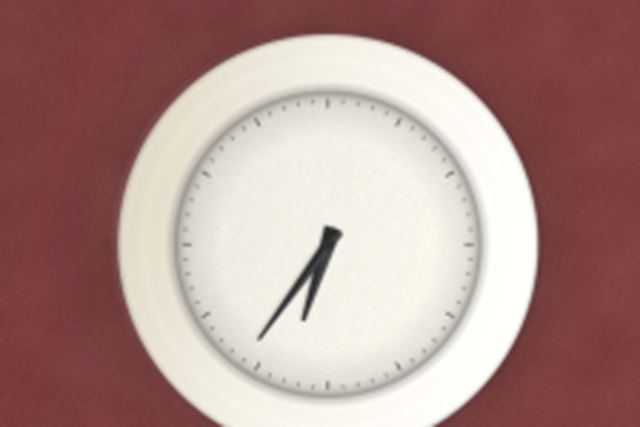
6:36
